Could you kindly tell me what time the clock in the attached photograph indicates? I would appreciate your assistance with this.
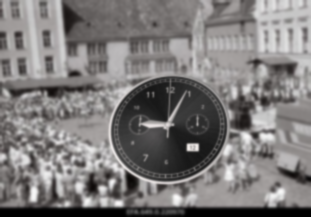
9:04
